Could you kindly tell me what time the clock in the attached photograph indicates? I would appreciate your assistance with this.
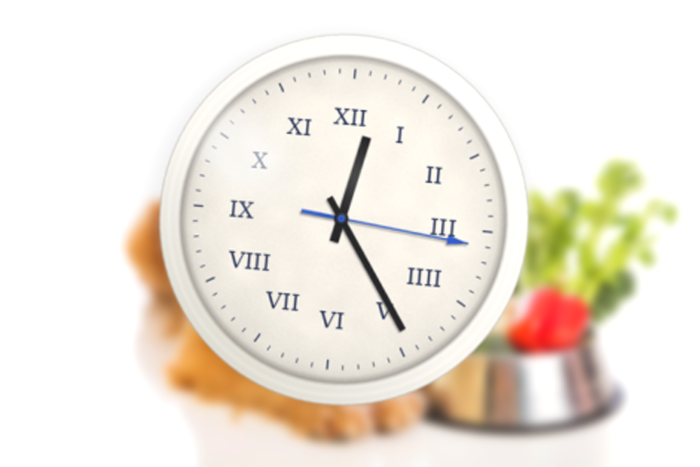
12:24:16
